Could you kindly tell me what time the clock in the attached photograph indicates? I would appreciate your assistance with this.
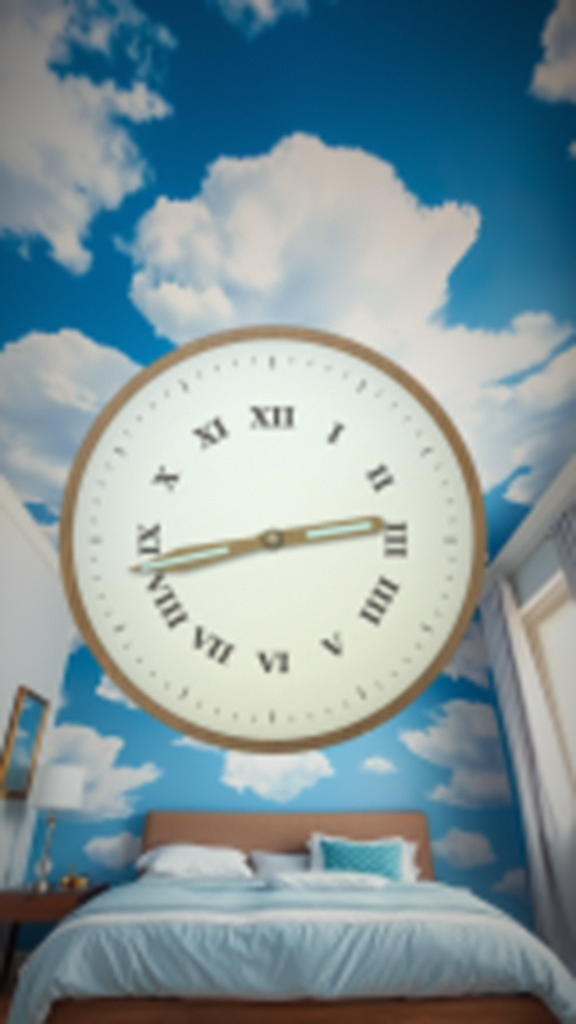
2:43
